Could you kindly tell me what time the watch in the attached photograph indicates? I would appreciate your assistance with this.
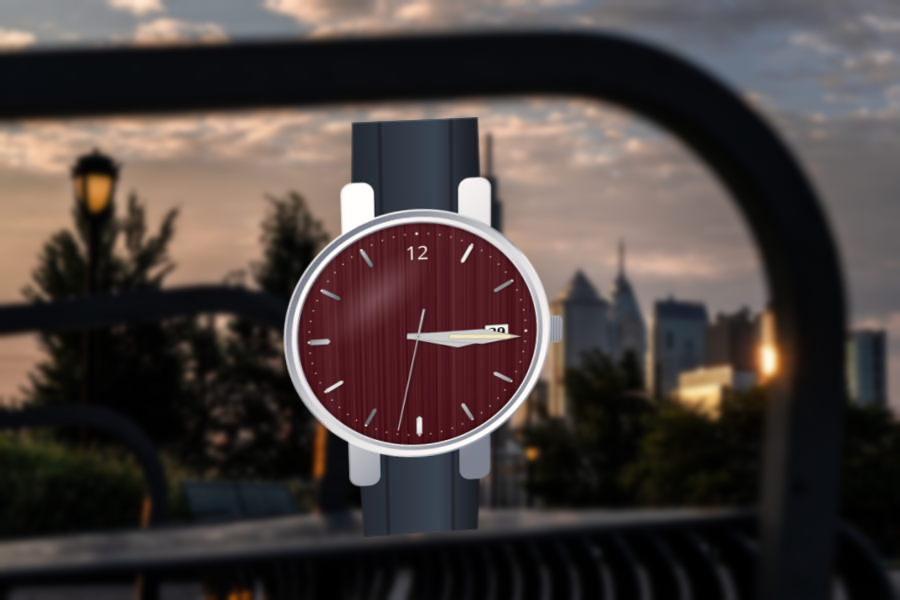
3:15:32
